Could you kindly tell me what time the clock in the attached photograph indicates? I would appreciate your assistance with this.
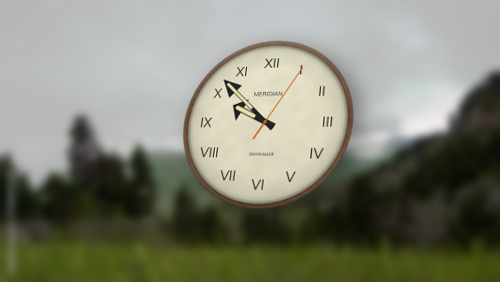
9:52:05
